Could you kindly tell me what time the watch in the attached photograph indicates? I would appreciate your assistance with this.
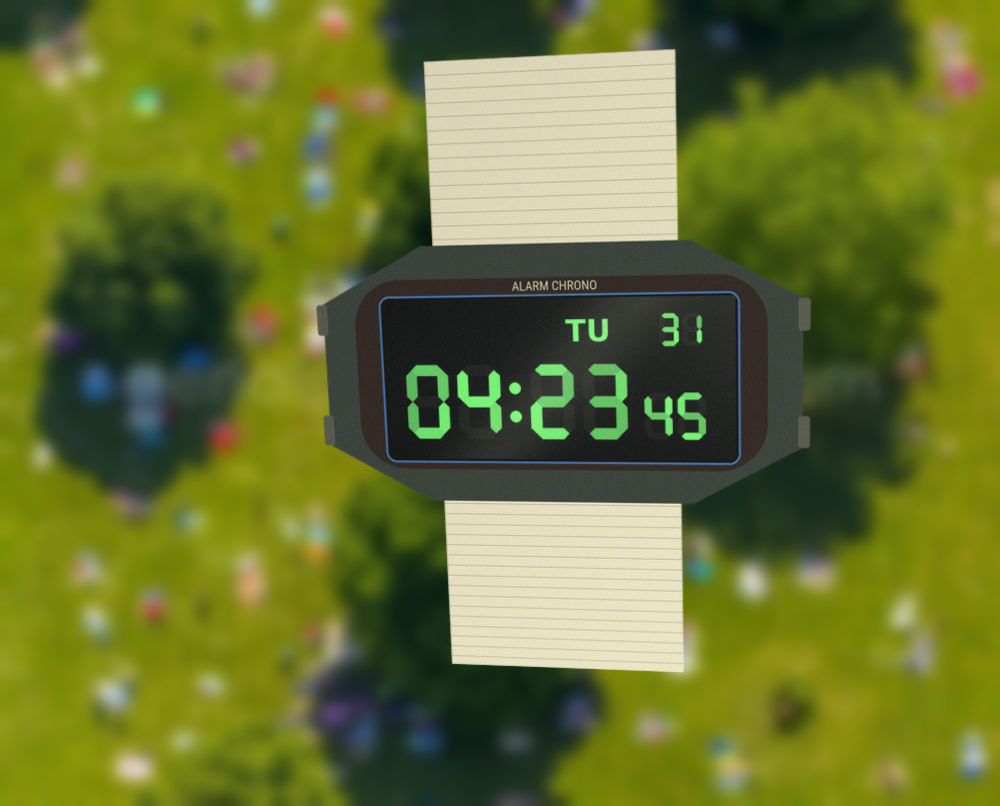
4:23:45
